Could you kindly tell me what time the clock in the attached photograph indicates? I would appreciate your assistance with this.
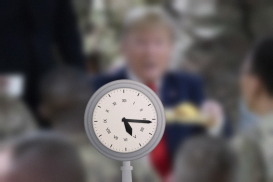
5:16
